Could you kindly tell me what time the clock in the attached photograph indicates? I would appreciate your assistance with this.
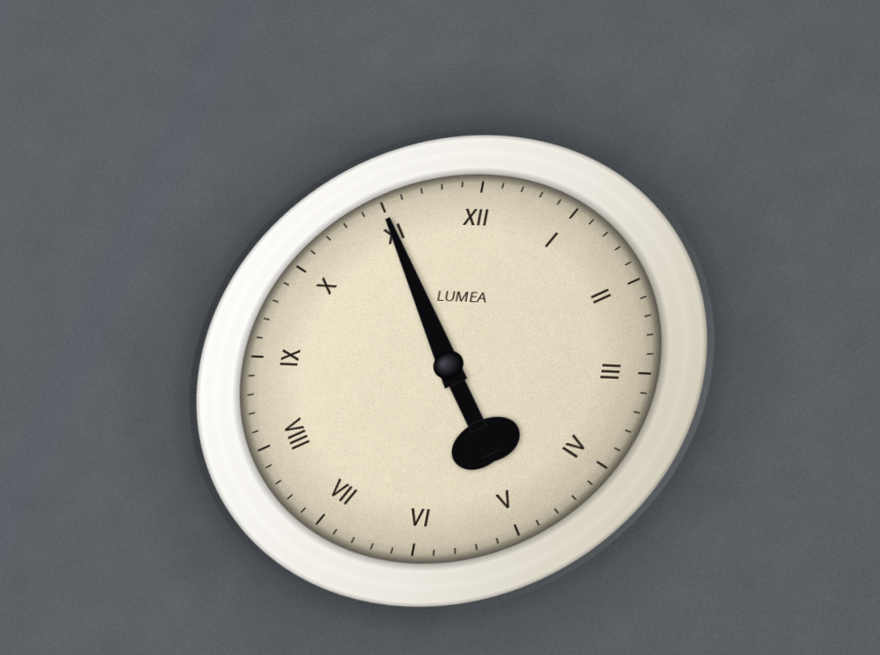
4:55
